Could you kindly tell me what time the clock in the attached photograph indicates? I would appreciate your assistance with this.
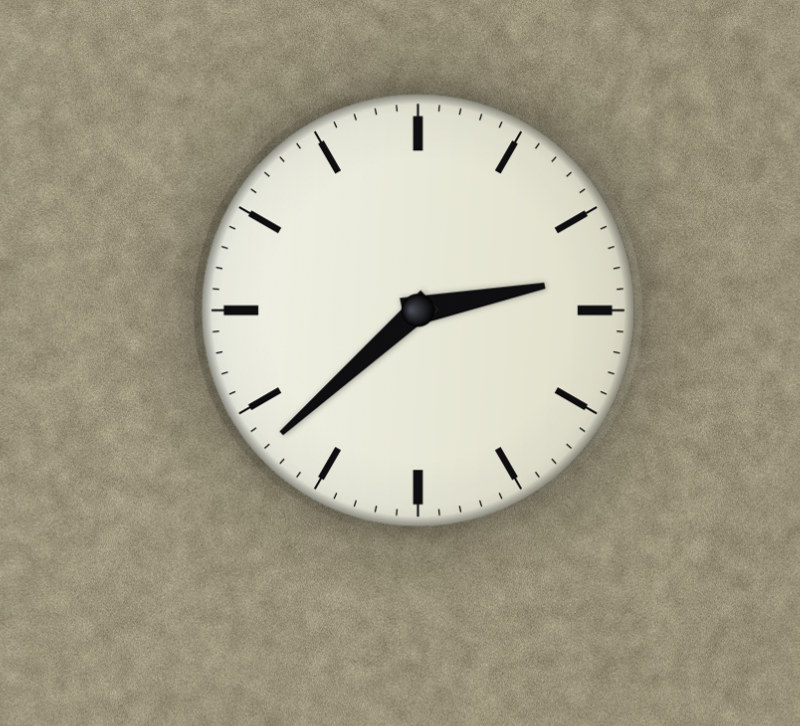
2:38
